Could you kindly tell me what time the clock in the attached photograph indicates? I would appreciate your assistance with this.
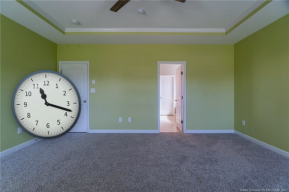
11:18
